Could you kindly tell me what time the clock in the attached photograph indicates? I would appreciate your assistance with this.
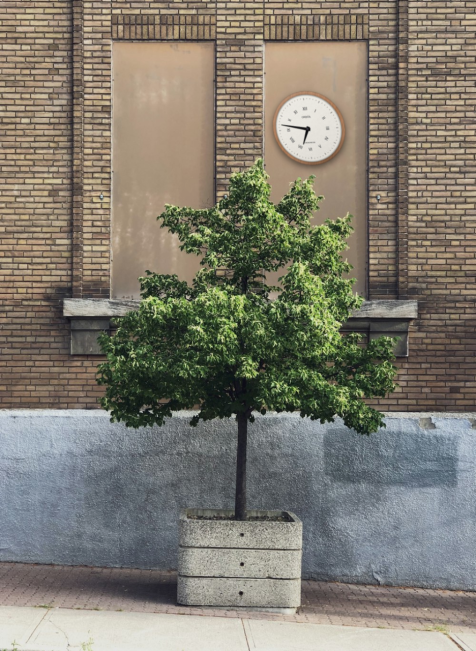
6:47
